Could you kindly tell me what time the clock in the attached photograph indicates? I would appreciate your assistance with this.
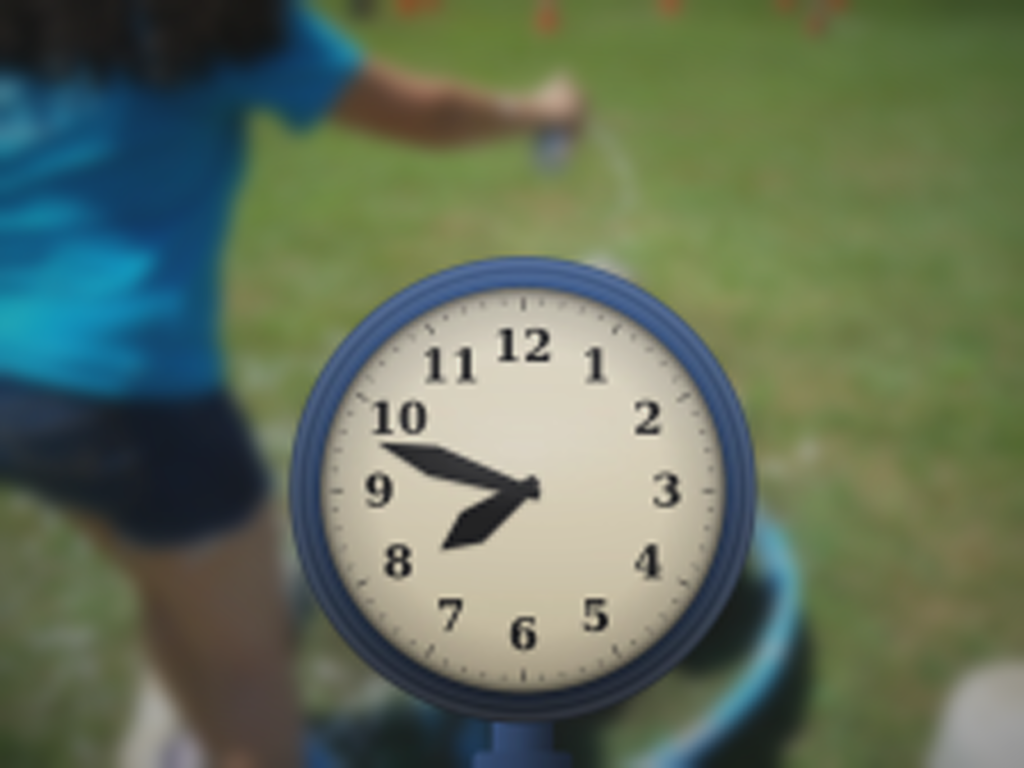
7:48
